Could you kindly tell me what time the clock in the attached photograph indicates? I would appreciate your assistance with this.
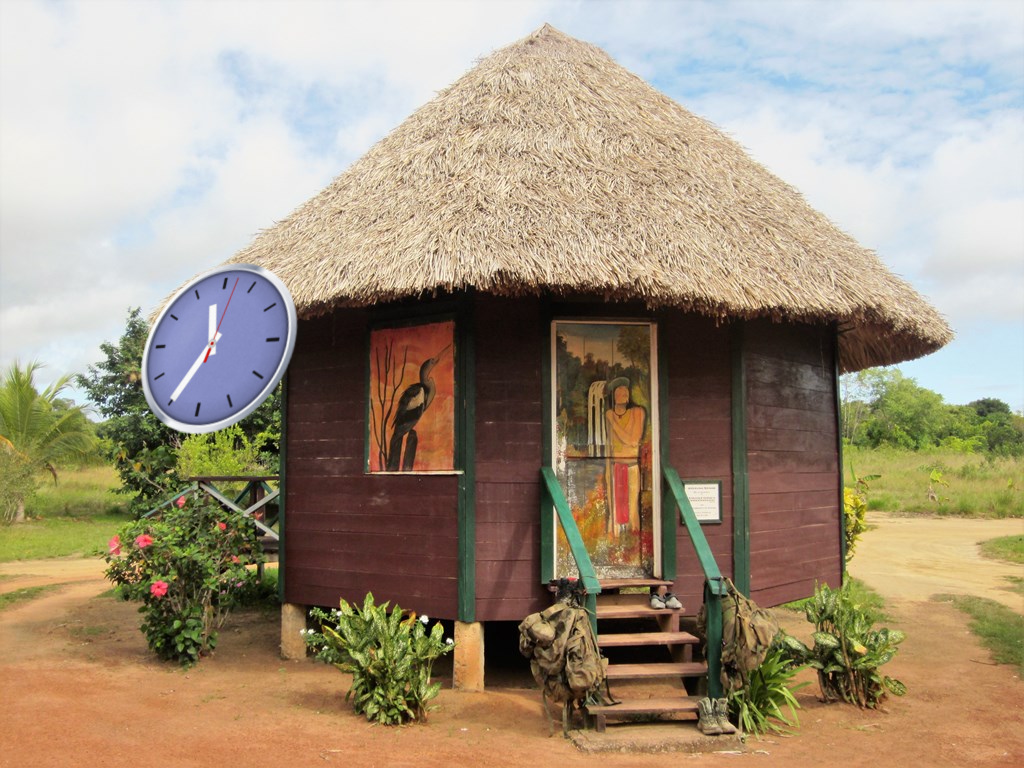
11:35:02
